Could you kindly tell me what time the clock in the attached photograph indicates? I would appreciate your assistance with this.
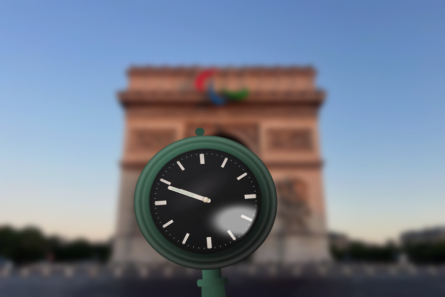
9:49
